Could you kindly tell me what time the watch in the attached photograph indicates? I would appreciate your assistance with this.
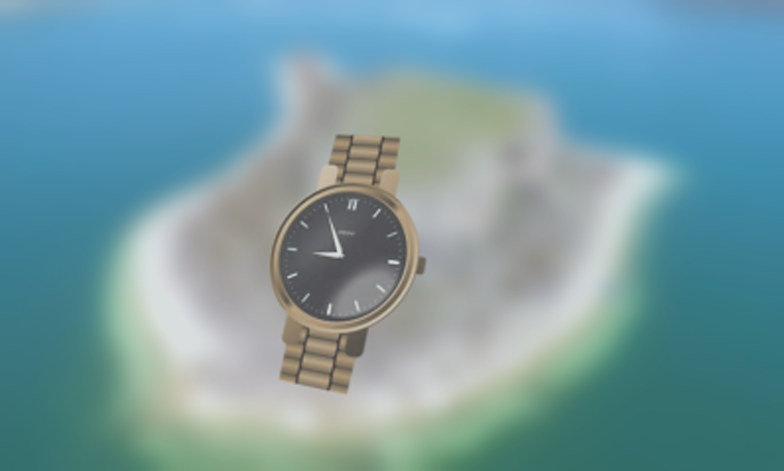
8:55
